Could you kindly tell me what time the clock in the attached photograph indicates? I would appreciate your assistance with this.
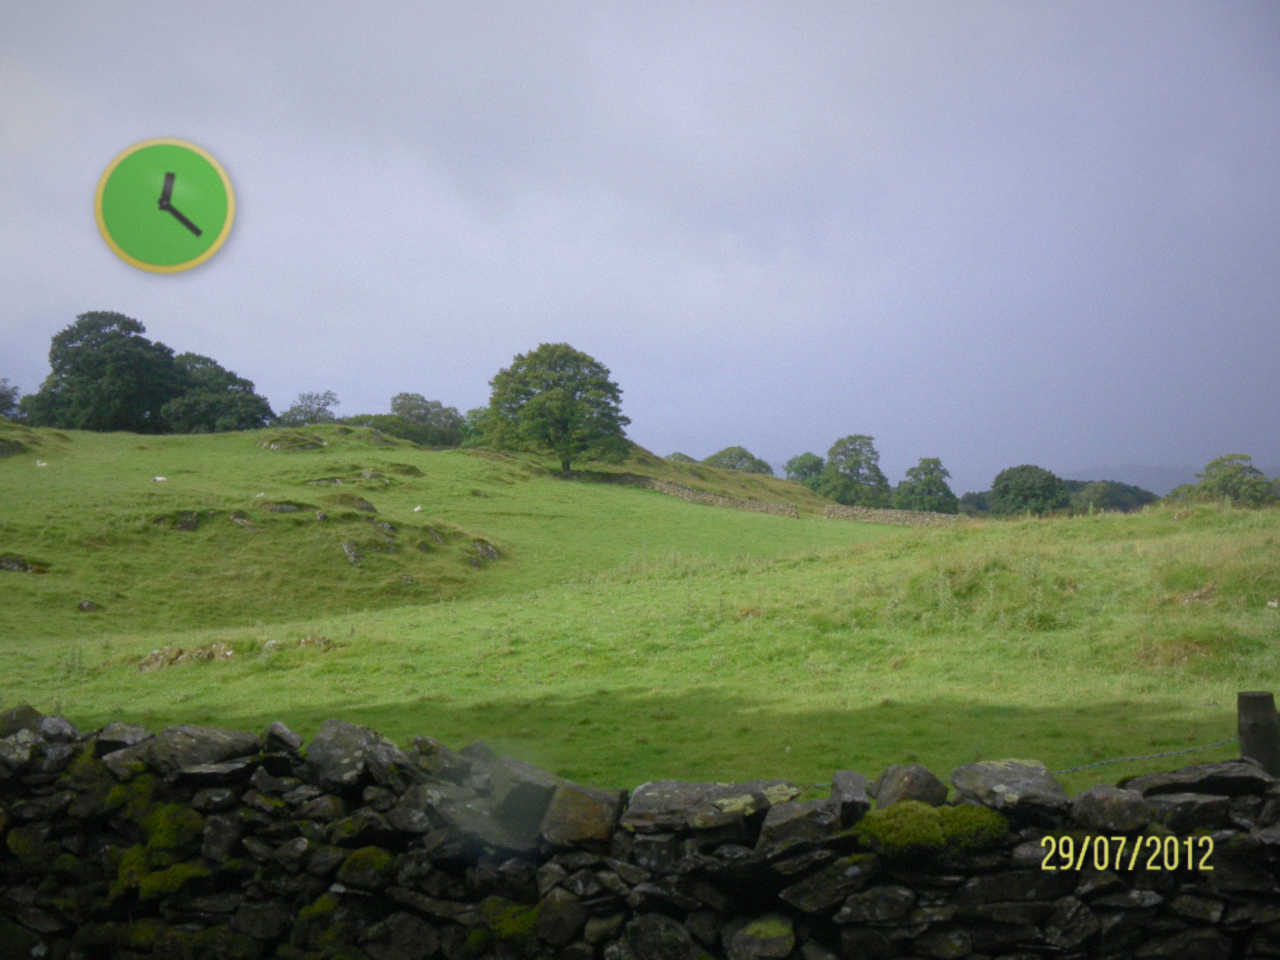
12:22
